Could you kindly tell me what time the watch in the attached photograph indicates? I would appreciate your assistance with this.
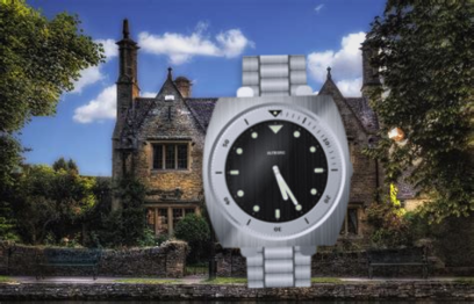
5:25
